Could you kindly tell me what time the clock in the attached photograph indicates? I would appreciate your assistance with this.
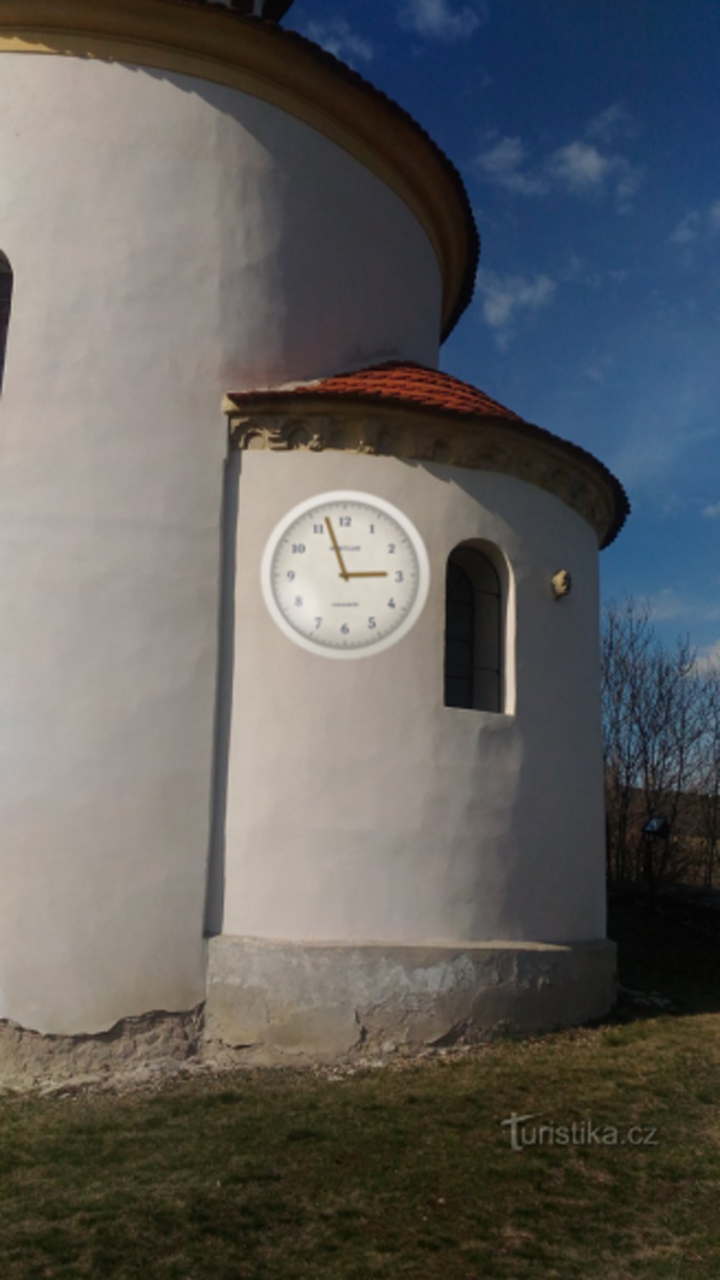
2:57
